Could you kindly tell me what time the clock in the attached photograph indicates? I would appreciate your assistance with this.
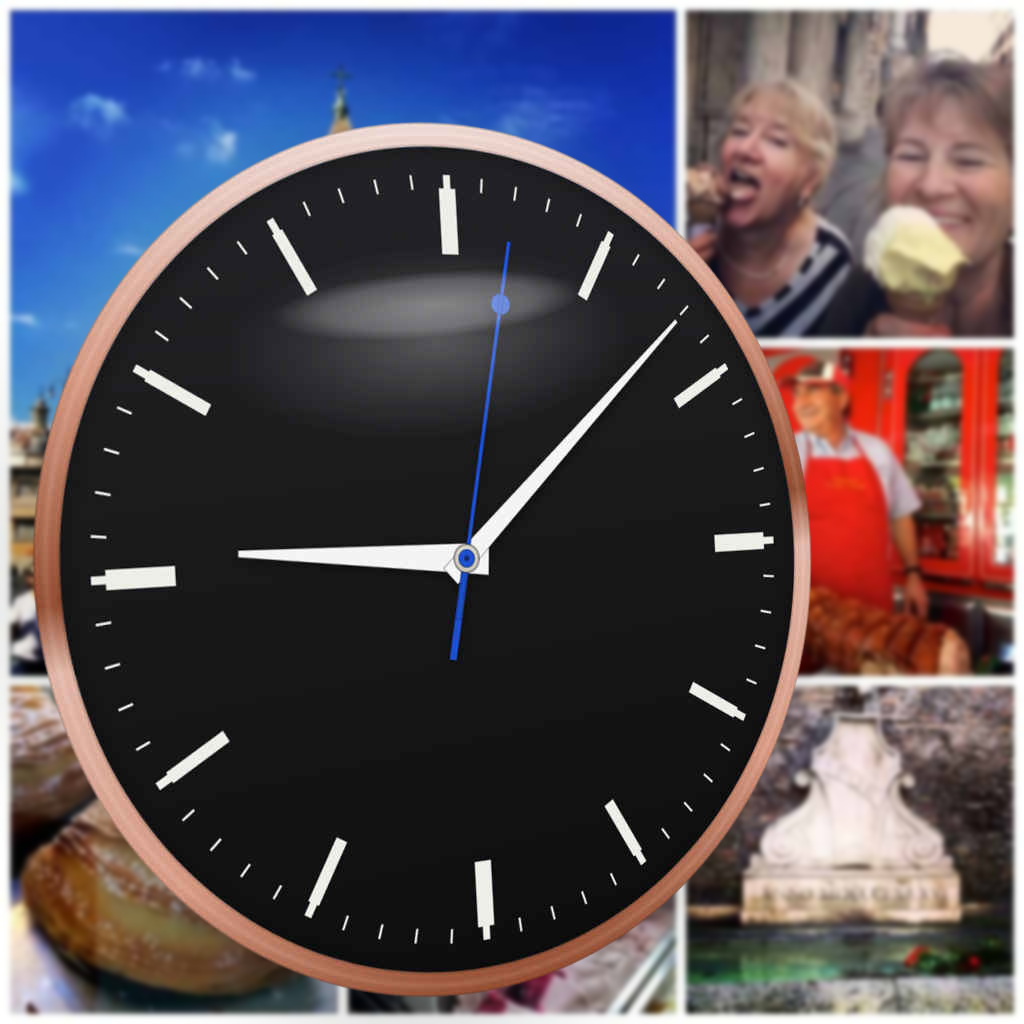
9:08:02
